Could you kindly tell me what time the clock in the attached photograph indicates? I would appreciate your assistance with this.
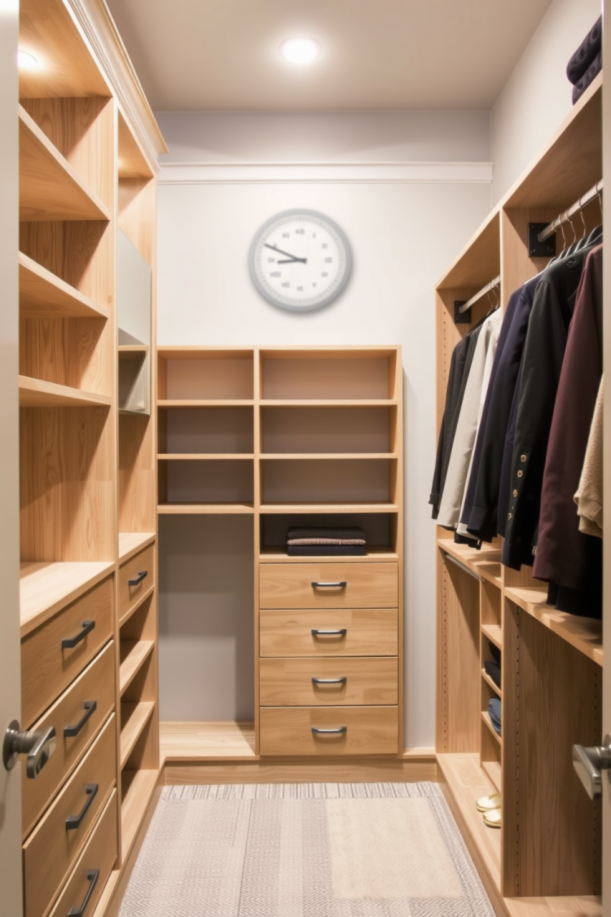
8:49
